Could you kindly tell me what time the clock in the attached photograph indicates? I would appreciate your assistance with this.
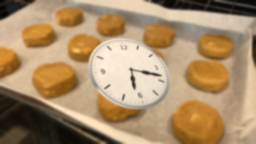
6:18
